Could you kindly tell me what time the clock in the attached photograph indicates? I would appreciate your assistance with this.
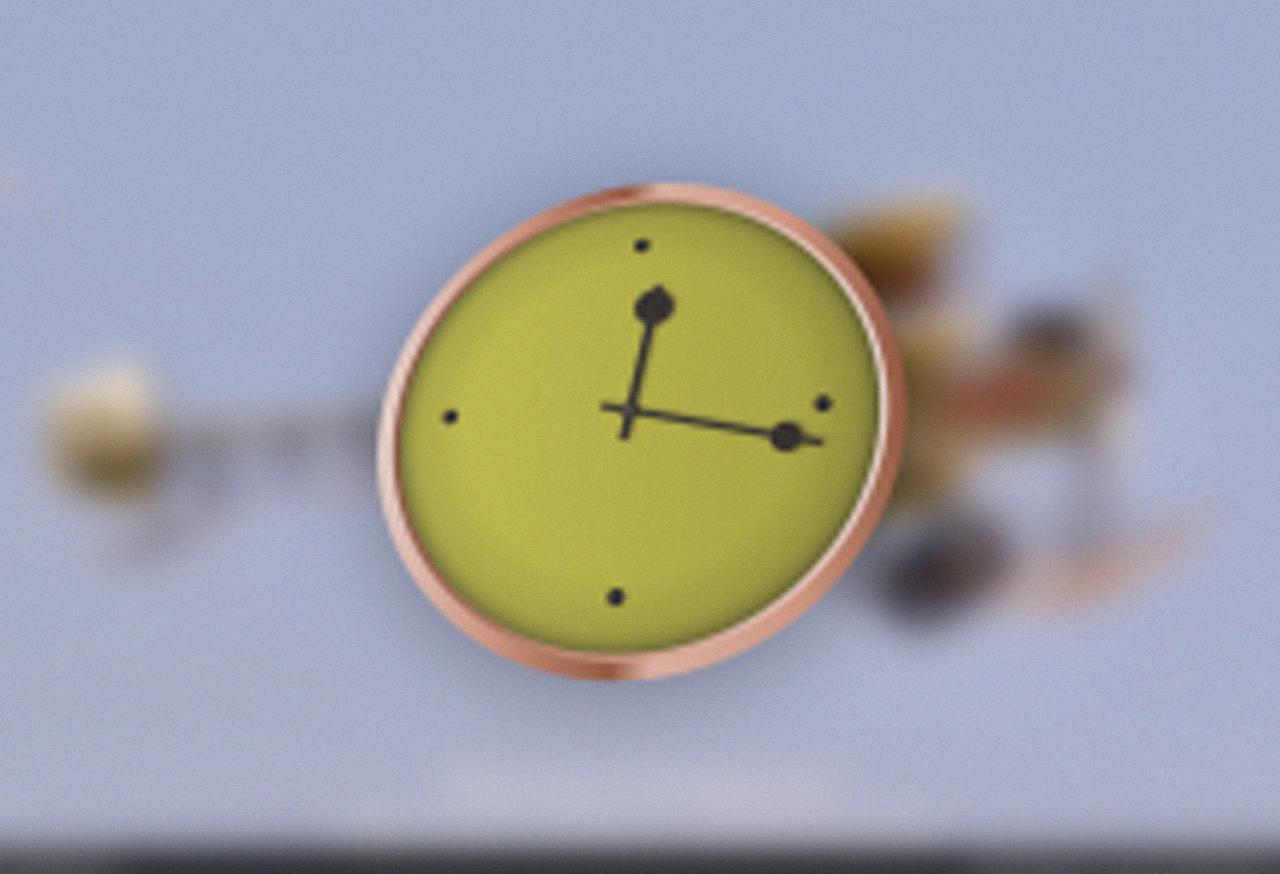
12:17
